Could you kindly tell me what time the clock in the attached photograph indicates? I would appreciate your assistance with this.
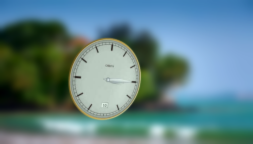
3:15
